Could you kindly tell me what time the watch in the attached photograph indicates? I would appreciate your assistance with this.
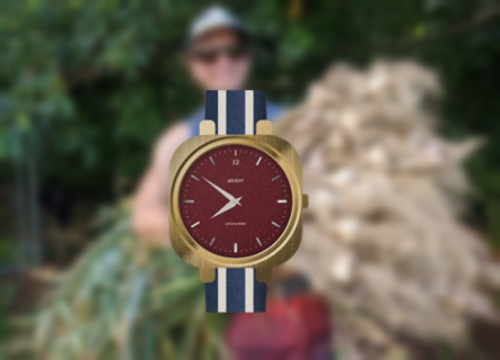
7:51
